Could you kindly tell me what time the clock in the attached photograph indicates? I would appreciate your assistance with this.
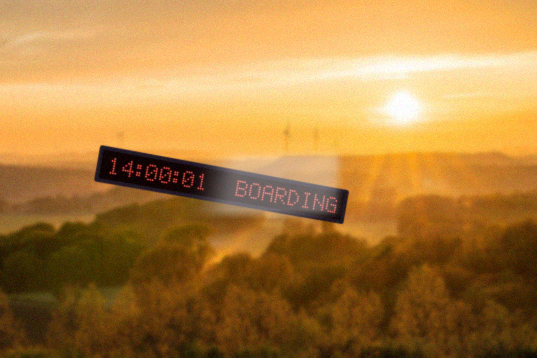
14:00:01
